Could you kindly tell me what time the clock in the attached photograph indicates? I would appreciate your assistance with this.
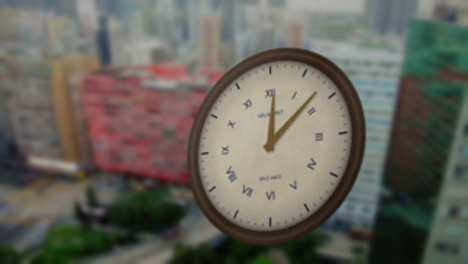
12:08
